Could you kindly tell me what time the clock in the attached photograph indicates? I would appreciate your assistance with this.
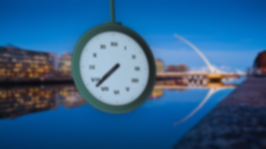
7:38
